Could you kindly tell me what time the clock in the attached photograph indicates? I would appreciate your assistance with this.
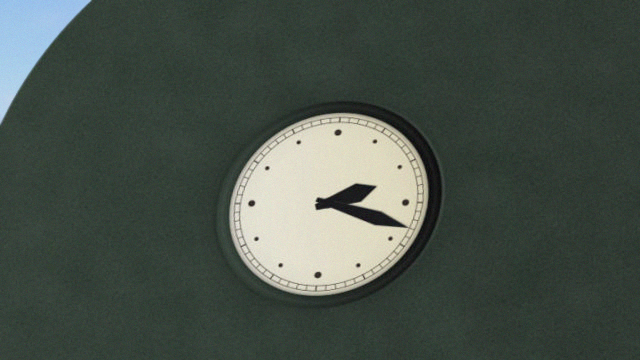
2:18
